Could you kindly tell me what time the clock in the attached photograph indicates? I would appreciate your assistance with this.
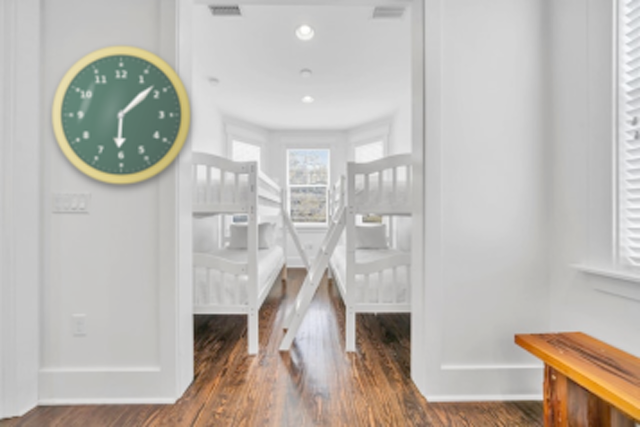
6:08
